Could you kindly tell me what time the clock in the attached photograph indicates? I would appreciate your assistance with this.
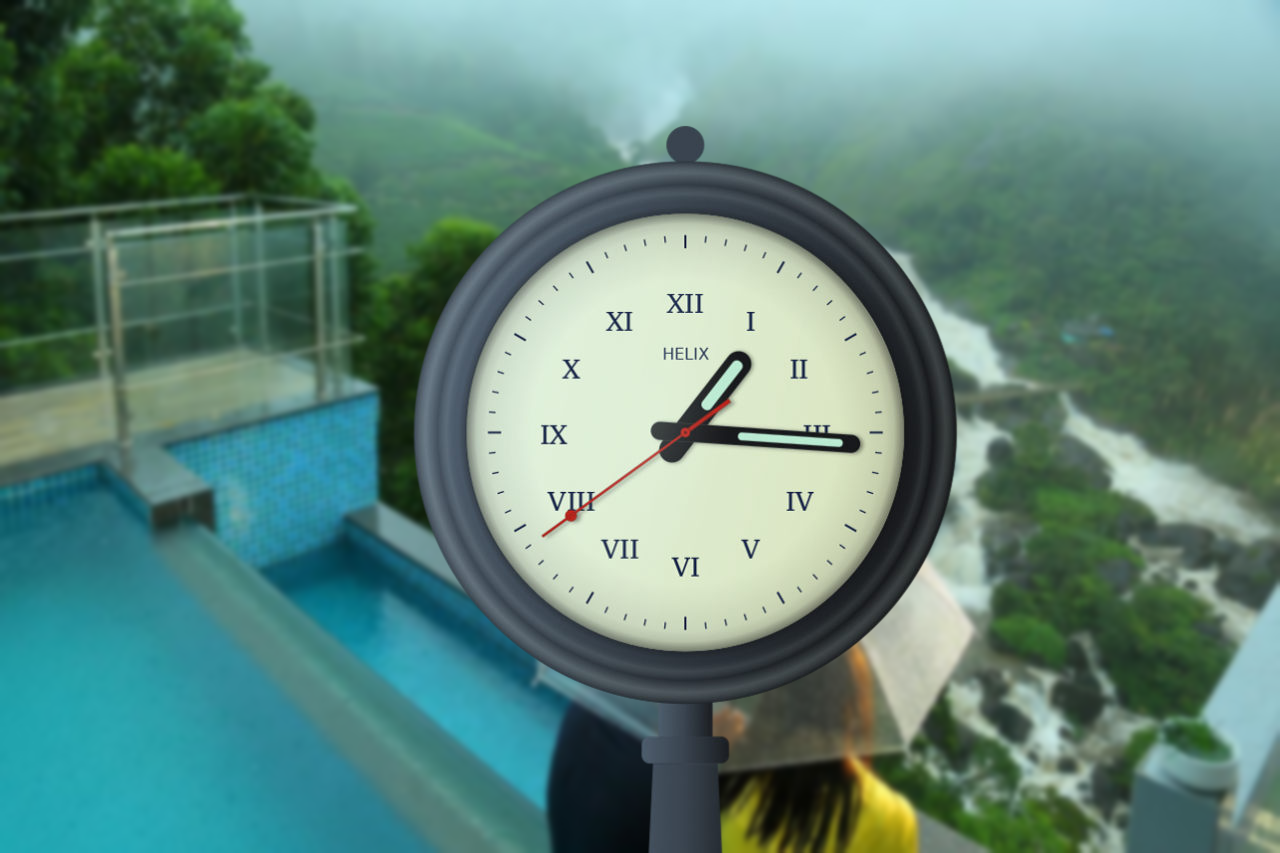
1:15:39
